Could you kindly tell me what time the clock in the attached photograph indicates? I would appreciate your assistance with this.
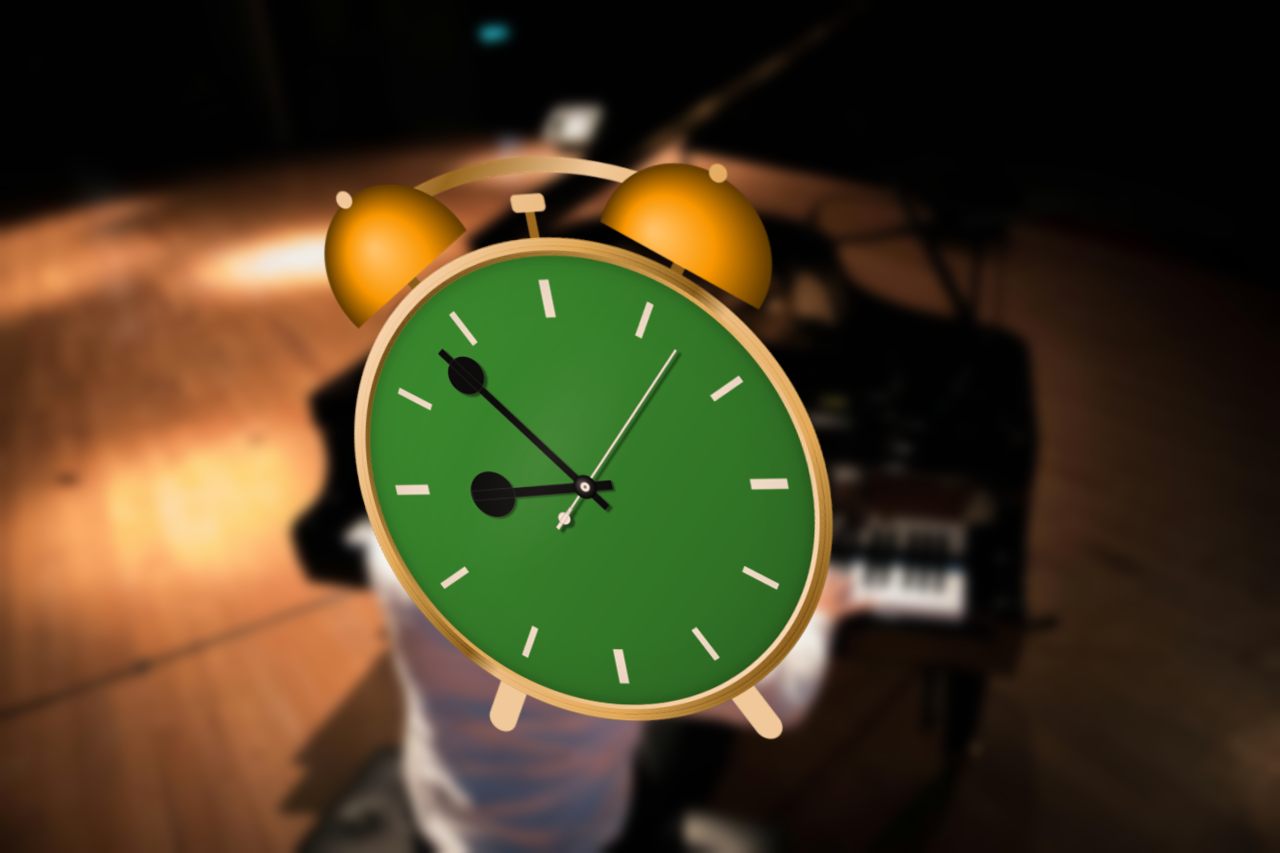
8:53:07
